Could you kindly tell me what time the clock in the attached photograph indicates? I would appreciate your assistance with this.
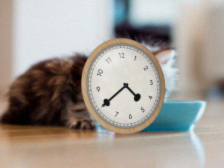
4:40
